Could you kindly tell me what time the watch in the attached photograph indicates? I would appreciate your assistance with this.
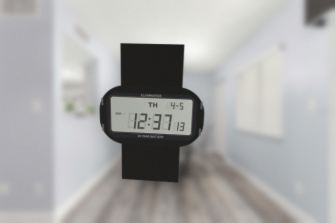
12:37:13
